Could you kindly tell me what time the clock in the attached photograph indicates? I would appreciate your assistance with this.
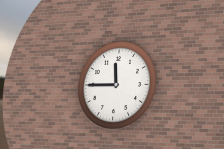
11:45
